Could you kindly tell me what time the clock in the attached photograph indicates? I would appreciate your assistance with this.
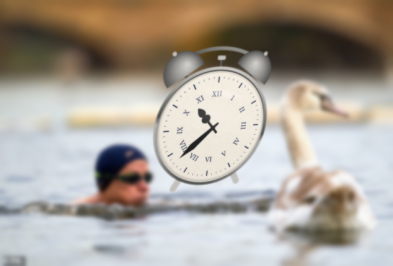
10:38
